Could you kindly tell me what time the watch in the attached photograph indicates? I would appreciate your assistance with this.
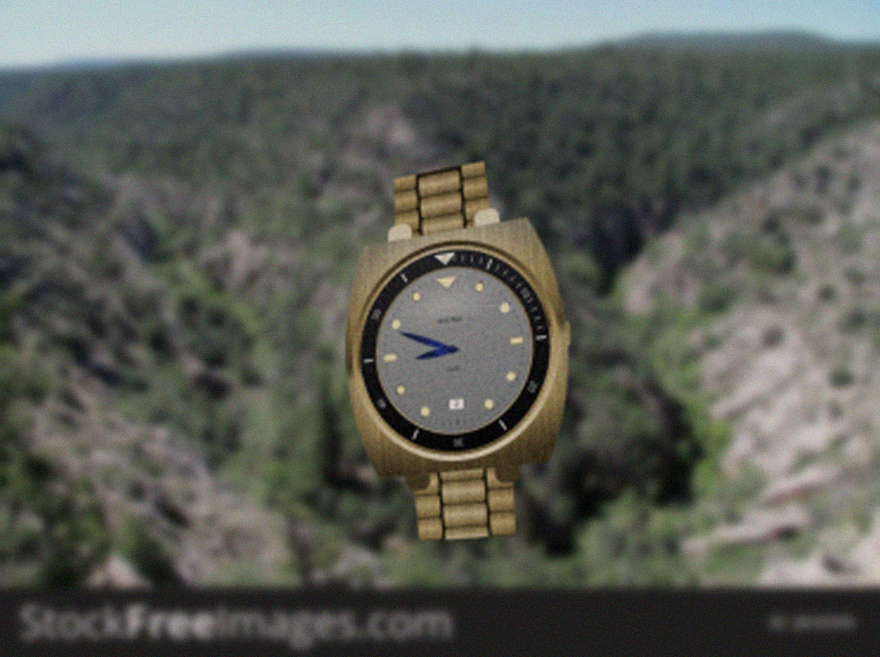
8:49
